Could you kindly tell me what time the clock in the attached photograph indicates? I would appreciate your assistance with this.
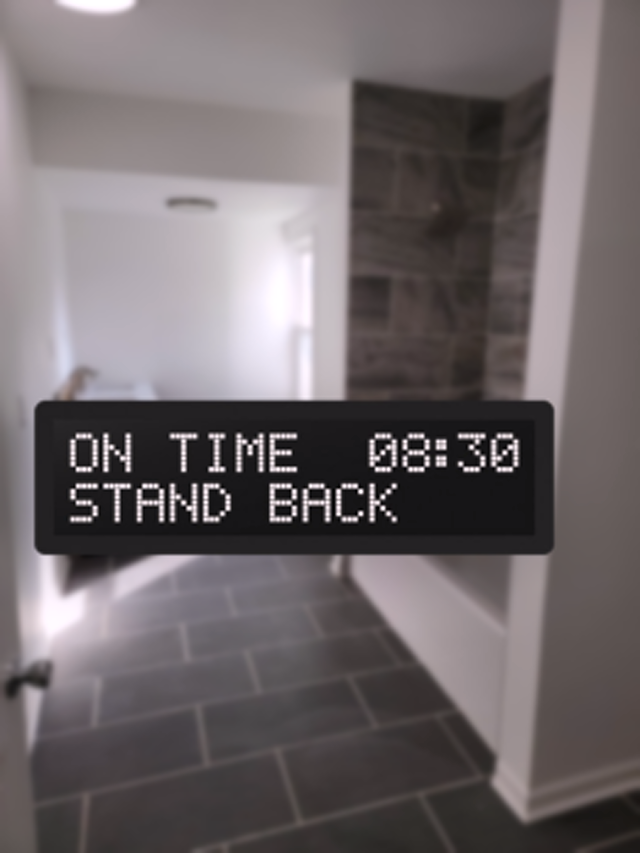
8:30
